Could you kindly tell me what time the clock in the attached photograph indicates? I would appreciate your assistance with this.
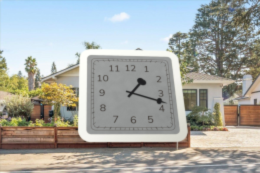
1:18
